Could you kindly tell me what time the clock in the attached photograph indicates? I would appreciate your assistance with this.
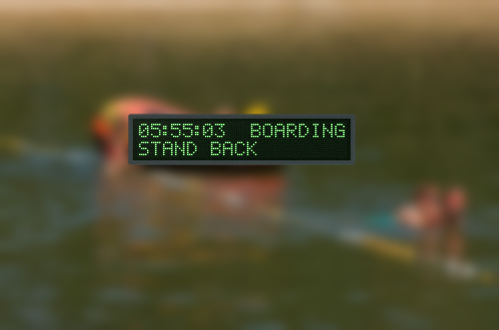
5:55:03
